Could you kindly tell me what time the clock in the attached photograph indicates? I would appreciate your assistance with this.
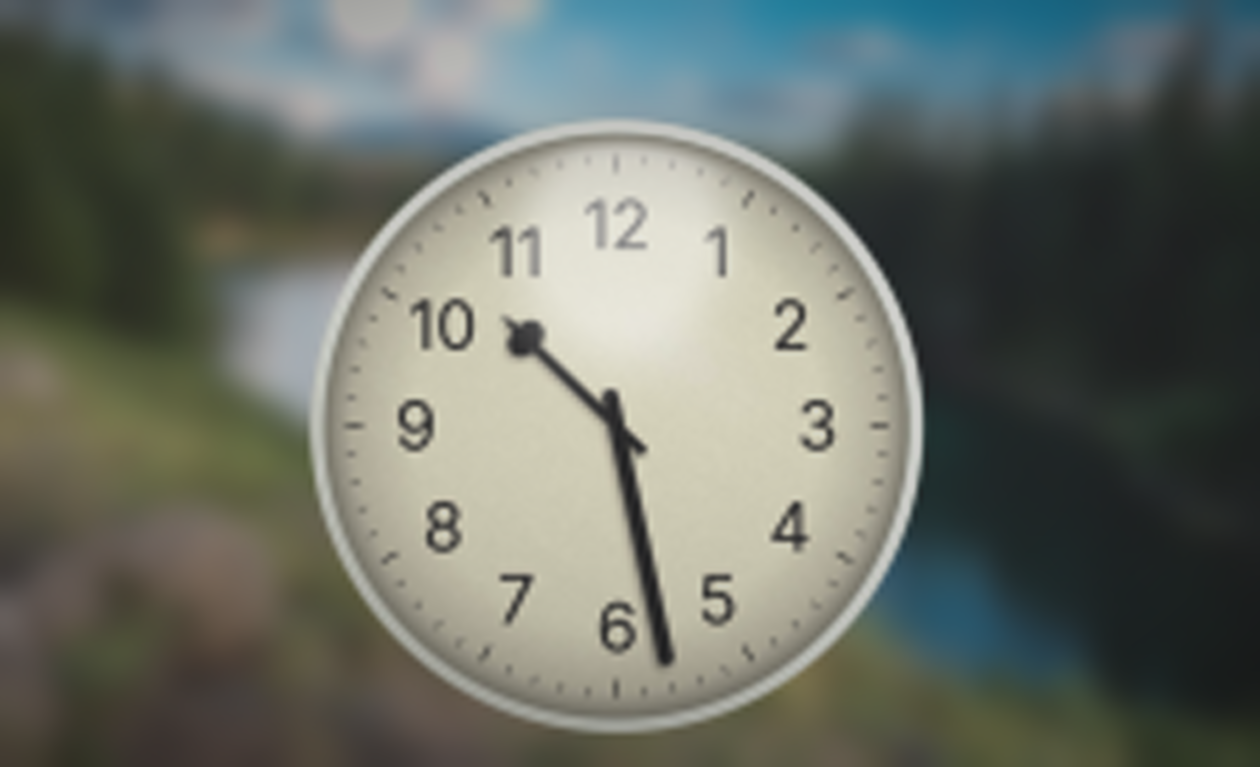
10:28
